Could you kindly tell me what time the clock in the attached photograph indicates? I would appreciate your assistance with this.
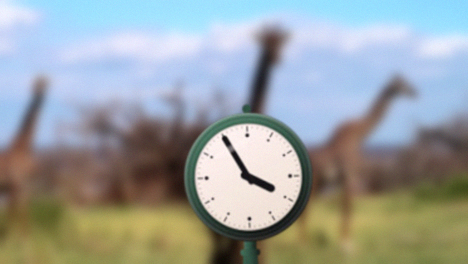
3:55
